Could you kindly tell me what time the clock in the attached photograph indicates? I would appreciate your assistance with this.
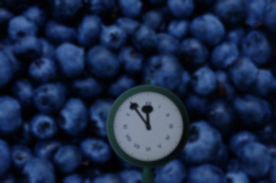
11:54
